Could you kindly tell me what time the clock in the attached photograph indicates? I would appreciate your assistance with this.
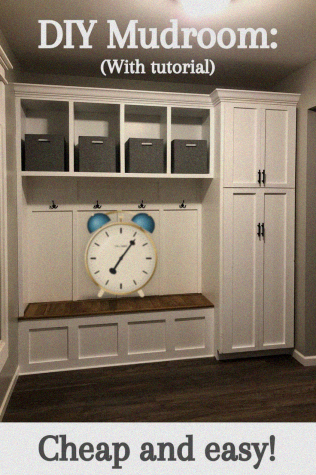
7:06
